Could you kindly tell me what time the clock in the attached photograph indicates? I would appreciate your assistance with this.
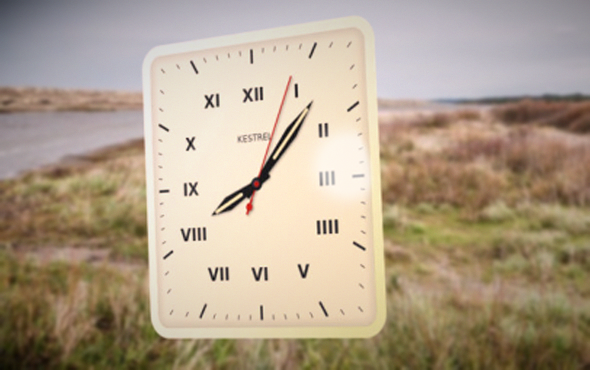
8:07:04
